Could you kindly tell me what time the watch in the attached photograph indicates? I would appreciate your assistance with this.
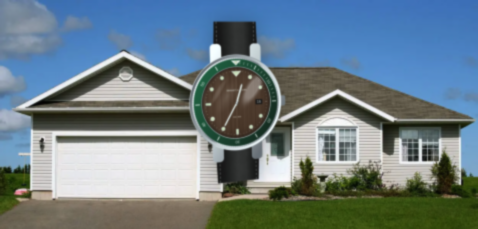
12:35
